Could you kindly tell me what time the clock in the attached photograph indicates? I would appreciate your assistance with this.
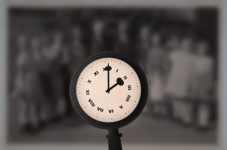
2:01
